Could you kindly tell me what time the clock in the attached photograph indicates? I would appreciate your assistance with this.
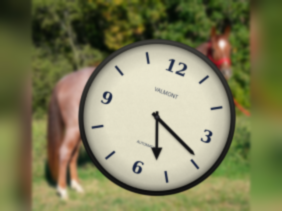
5:19
